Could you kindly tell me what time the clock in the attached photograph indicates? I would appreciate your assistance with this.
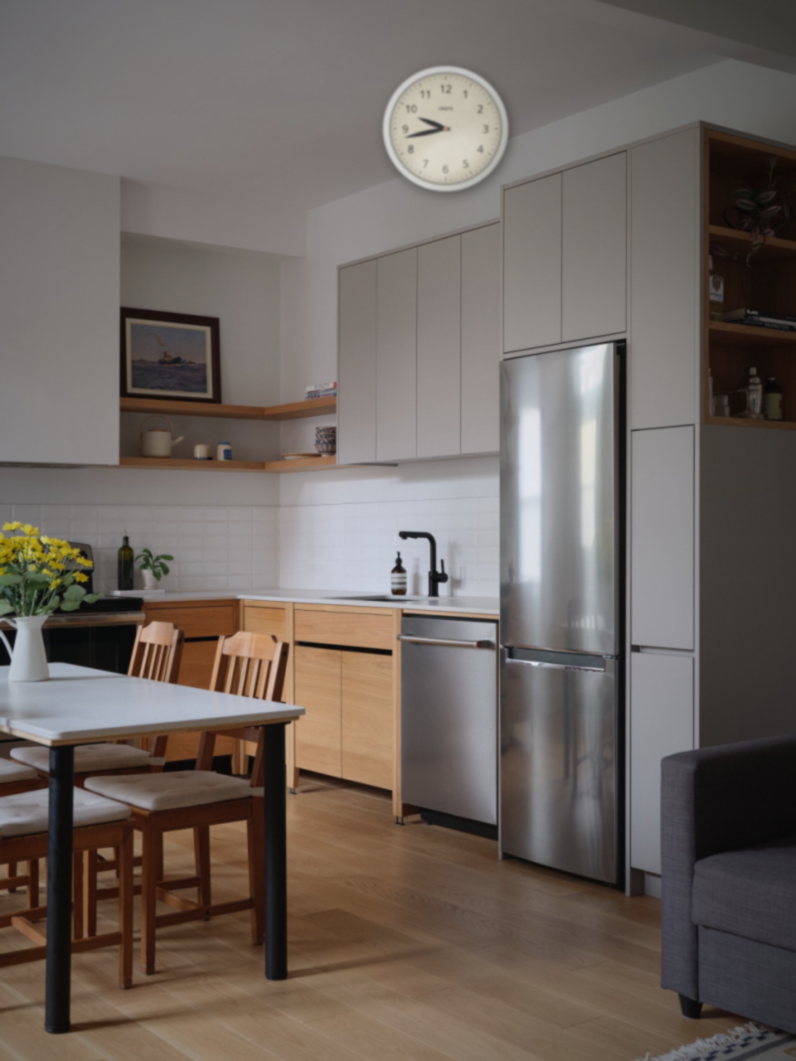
9:43
